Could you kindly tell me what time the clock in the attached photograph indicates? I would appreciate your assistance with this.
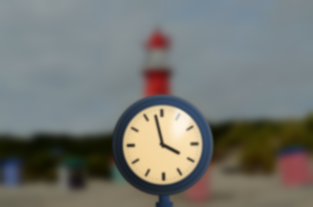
3:58
